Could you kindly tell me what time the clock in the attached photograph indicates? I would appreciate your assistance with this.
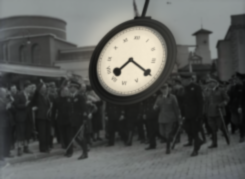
7:20
